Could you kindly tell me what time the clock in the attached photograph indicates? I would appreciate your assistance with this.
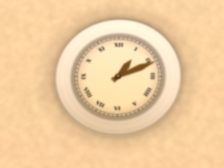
1:11
